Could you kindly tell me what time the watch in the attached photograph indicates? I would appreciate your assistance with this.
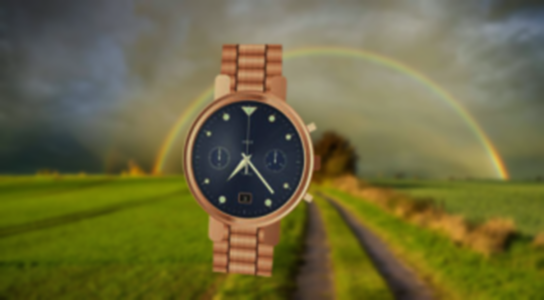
7:23
